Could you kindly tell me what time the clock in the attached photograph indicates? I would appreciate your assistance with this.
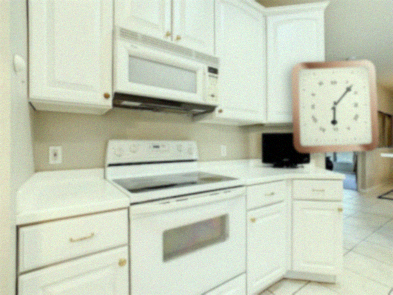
6:07
